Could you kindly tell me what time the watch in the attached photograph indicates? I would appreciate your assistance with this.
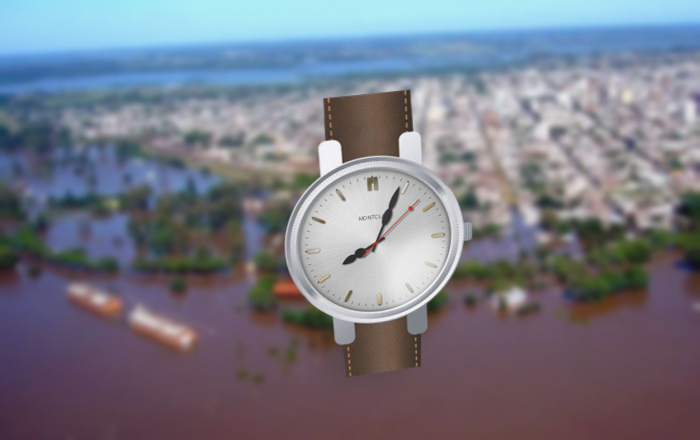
8:04:08
